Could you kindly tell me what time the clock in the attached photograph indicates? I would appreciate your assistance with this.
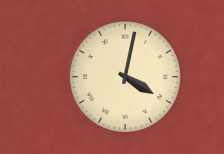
4:02
